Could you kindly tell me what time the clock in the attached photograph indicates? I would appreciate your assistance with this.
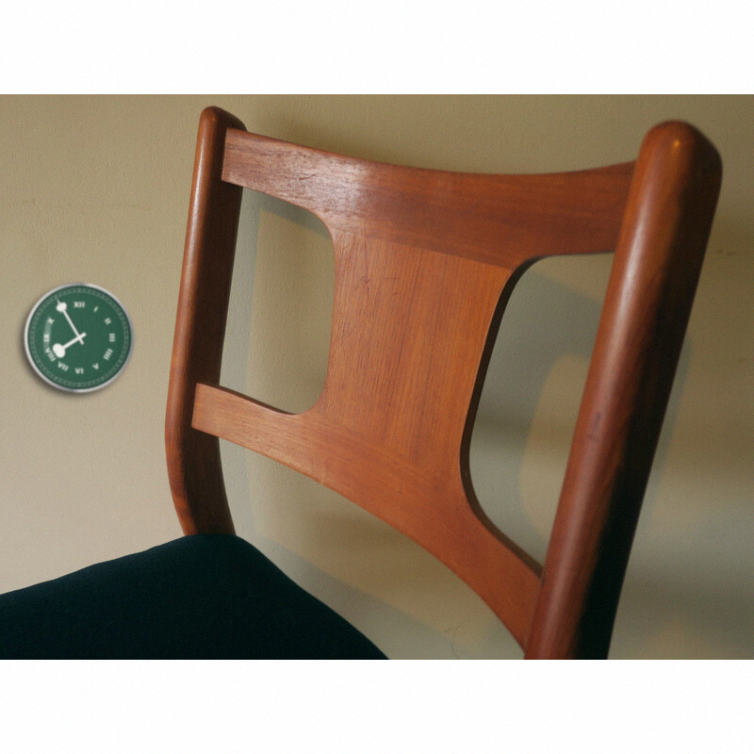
7:55
